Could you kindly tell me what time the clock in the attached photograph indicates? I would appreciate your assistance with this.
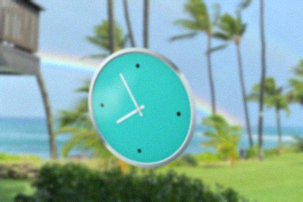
7:55
